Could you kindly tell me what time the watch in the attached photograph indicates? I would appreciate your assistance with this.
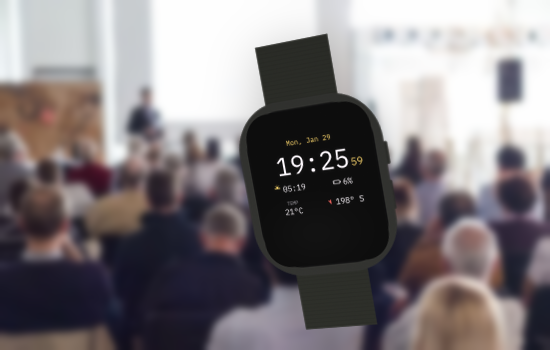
19:25:59
